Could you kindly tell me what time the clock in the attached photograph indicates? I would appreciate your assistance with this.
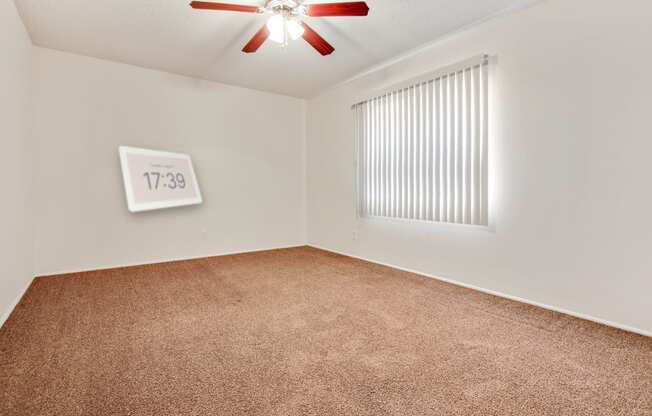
17:39
